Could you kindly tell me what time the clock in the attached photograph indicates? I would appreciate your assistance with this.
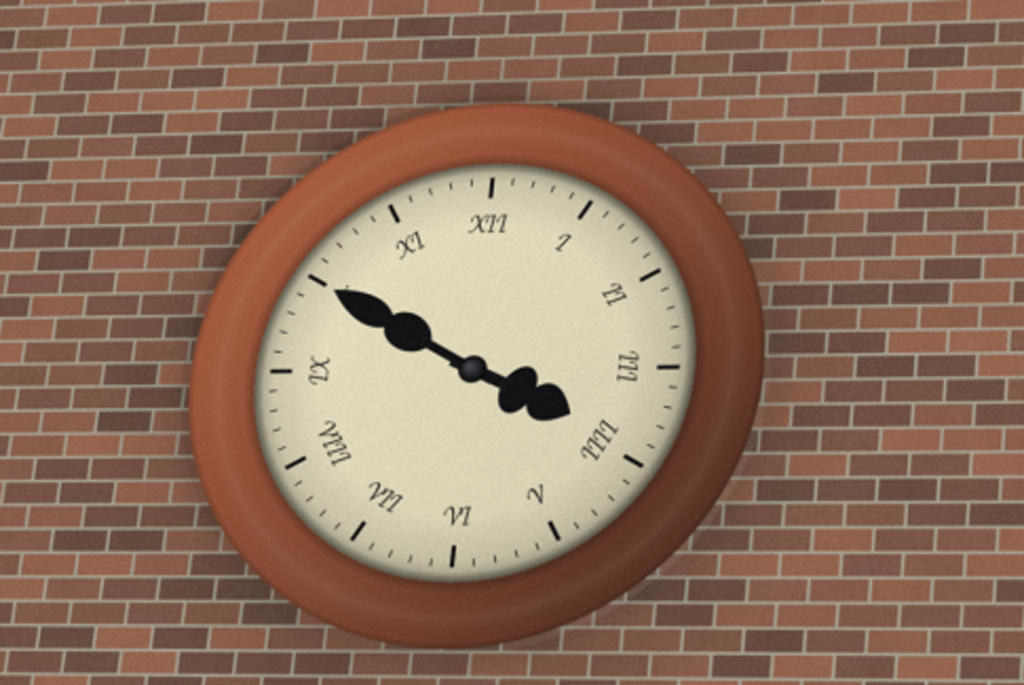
3:50
